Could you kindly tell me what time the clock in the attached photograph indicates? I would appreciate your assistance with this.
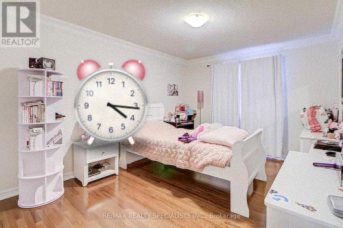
4:16
